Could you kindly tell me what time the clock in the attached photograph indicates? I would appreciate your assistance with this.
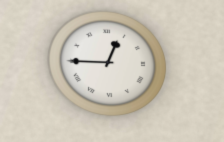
12:45
